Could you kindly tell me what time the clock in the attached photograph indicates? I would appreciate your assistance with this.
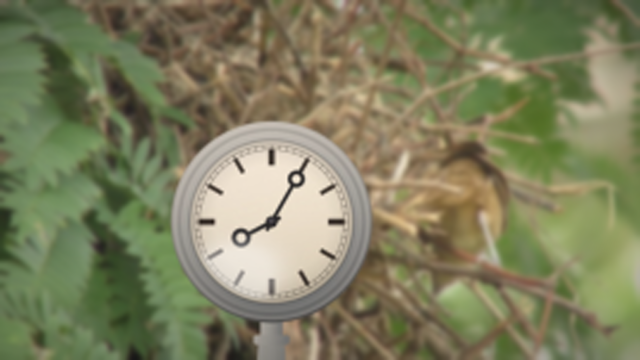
8:05
